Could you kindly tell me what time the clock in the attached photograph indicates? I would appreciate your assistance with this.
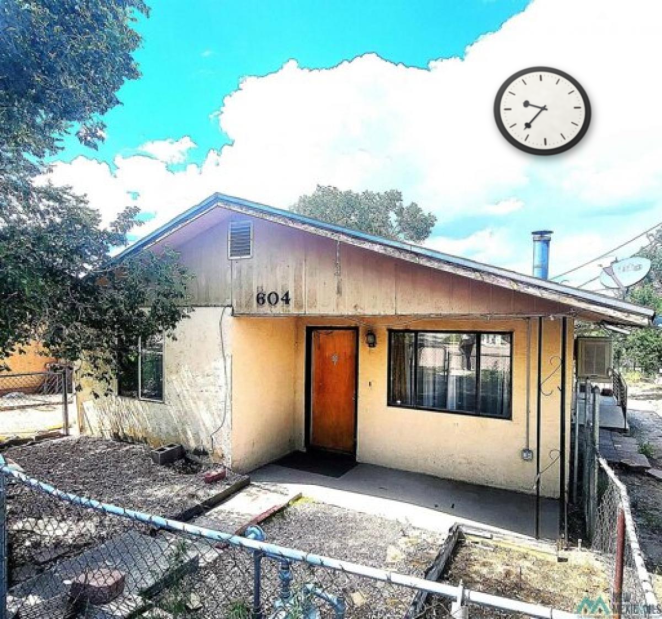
9:37
